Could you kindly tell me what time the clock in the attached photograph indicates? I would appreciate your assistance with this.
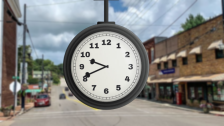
9:41
